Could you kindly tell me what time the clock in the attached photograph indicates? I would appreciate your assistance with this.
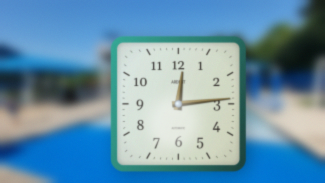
12:14
